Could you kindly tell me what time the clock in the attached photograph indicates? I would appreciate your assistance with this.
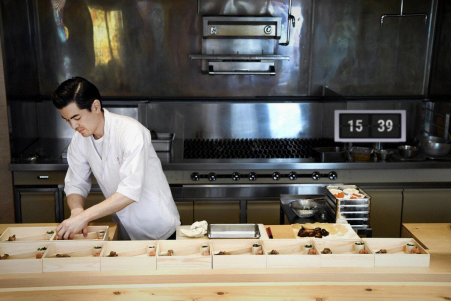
15:39
